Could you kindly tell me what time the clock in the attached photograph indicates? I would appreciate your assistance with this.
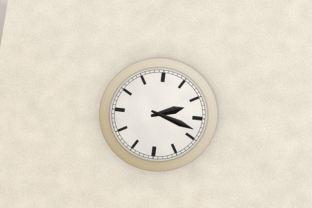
2:18
